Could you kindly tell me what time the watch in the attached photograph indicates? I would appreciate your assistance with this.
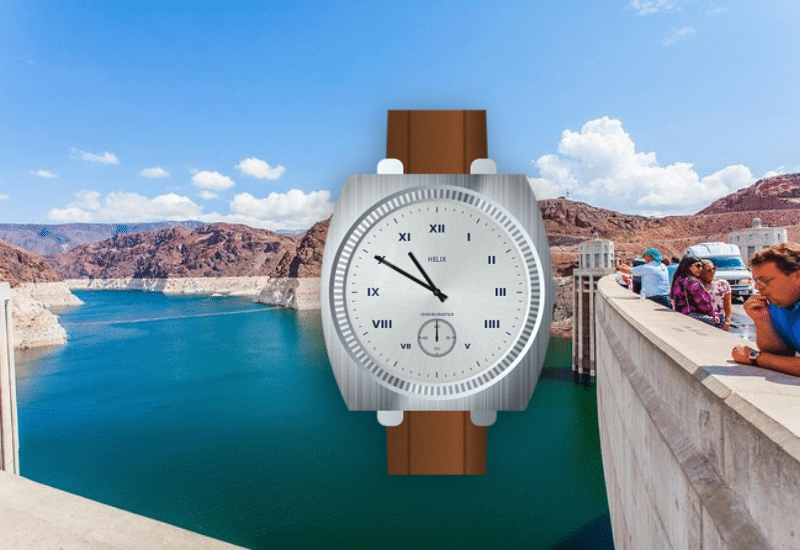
10:50
